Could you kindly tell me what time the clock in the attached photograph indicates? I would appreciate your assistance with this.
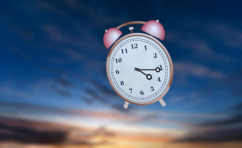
4:16
